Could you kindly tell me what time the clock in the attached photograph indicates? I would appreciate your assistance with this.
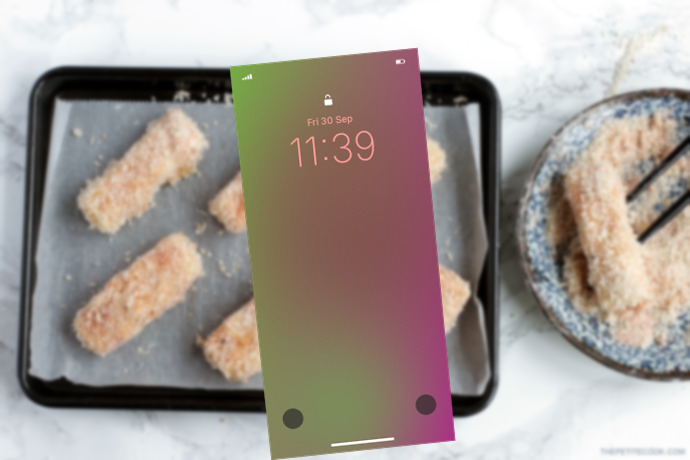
11:39
